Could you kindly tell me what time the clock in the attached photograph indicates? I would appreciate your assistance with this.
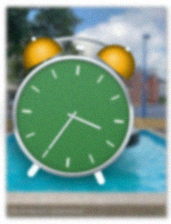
3:35
